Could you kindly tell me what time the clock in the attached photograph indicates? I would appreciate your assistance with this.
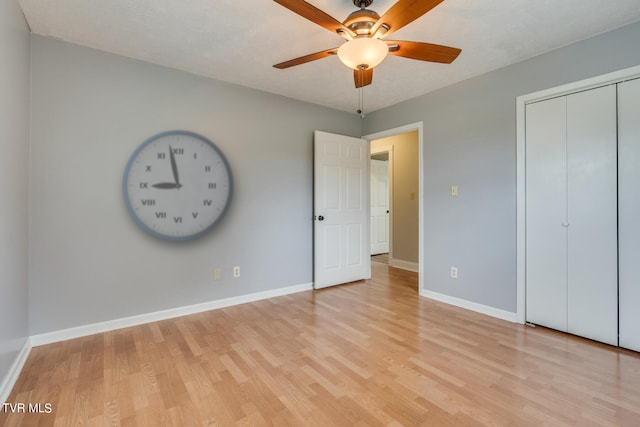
8:58
